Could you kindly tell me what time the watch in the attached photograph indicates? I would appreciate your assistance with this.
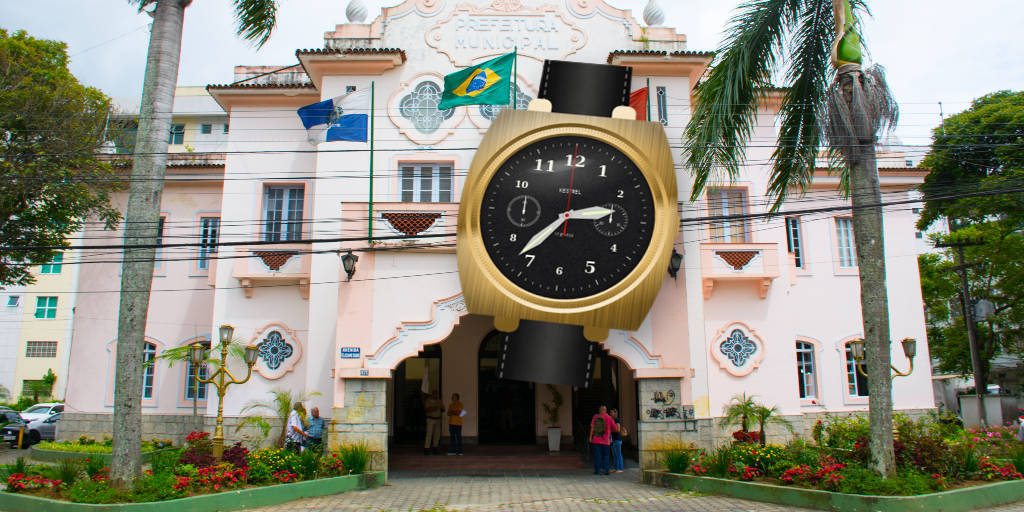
2:37
